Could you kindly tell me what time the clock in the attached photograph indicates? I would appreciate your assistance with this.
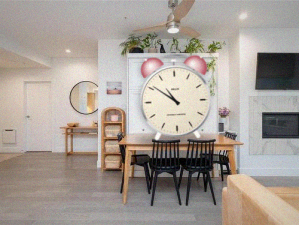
10:51
